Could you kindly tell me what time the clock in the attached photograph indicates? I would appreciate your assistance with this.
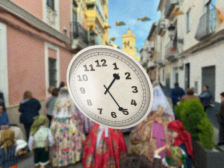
1:26
